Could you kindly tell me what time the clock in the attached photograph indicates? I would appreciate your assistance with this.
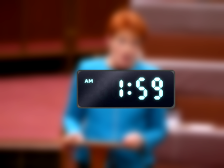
1:59
